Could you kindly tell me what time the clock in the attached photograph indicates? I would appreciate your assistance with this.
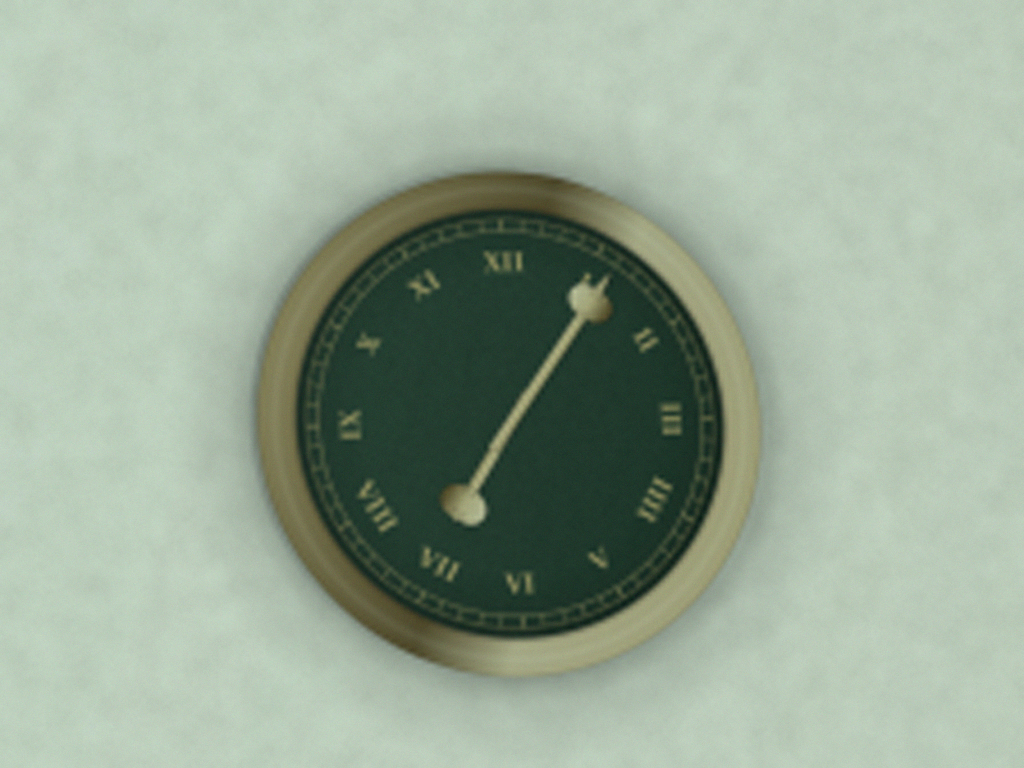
7:06
